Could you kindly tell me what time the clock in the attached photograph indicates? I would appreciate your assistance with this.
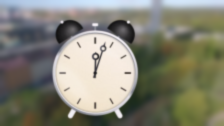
12:03
